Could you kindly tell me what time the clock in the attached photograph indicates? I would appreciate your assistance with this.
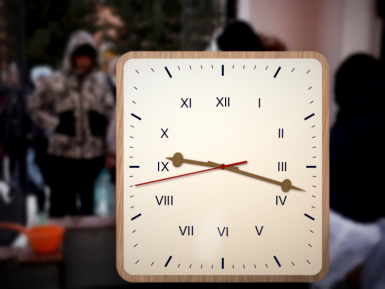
9:17:43
